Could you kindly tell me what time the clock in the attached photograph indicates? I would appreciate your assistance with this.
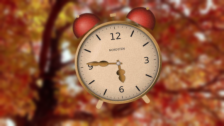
5:46
